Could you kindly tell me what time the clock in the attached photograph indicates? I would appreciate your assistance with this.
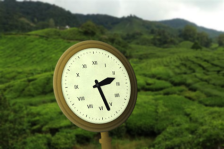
2:27
